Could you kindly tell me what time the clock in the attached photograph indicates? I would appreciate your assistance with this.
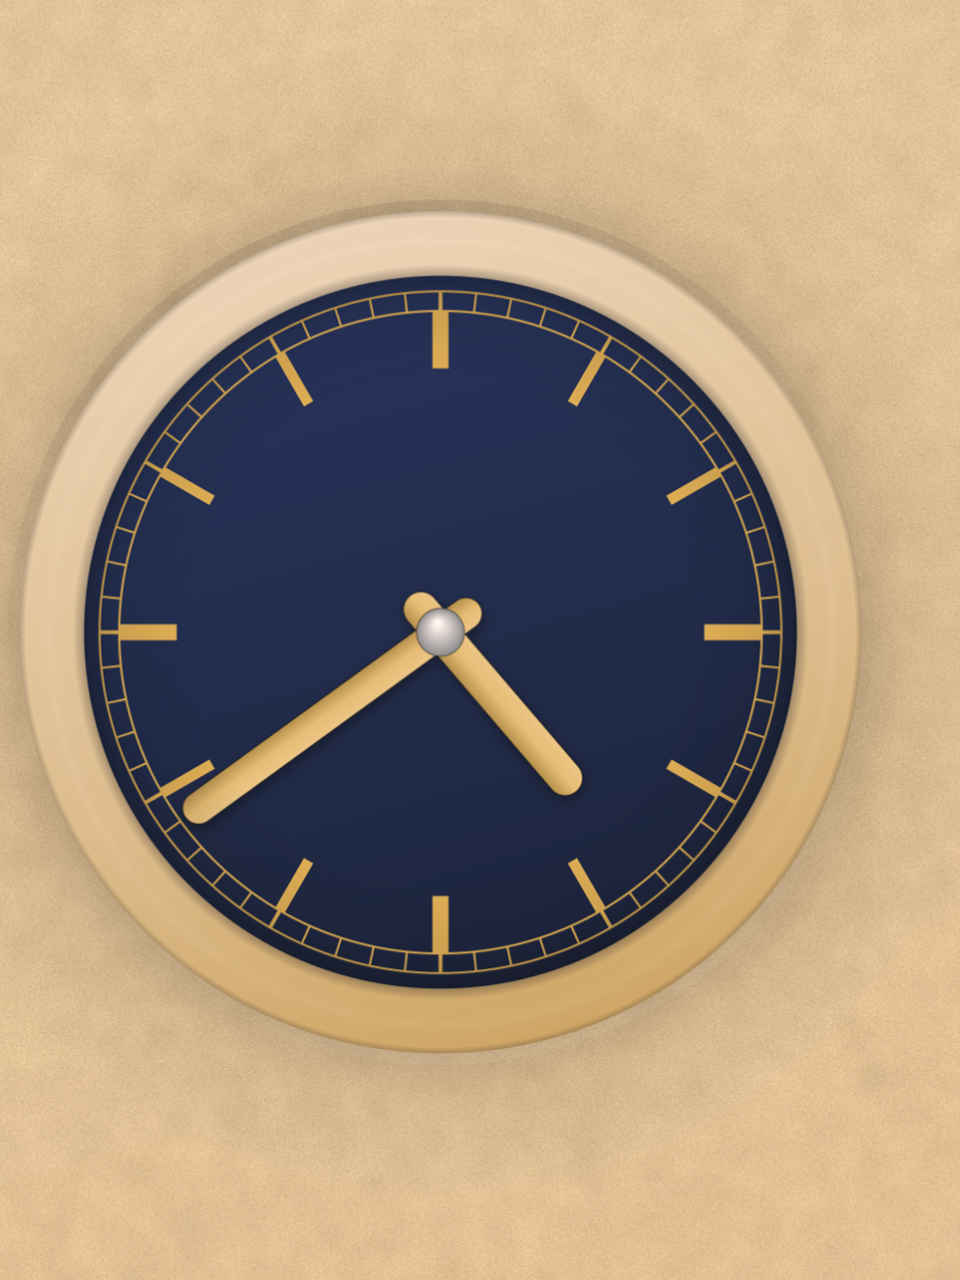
4:39
